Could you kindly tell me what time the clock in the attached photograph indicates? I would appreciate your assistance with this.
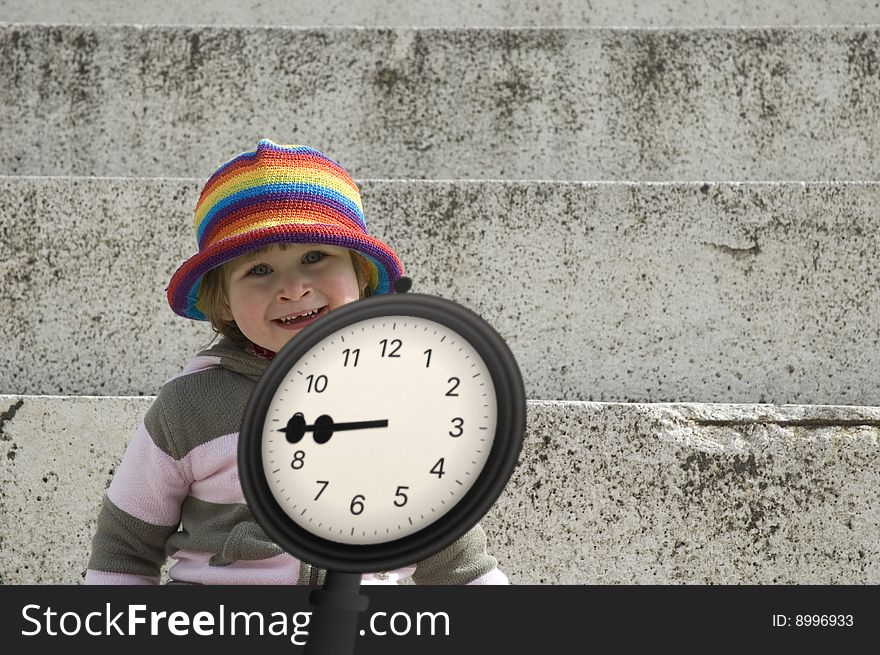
8:44
